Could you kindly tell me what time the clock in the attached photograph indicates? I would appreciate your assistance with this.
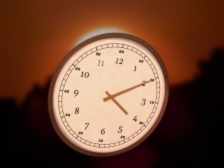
4:10
